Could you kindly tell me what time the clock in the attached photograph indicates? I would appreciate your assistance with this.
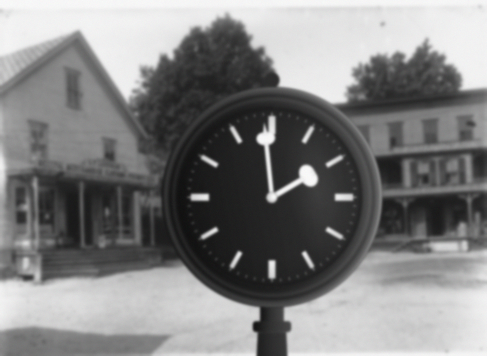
1:59
